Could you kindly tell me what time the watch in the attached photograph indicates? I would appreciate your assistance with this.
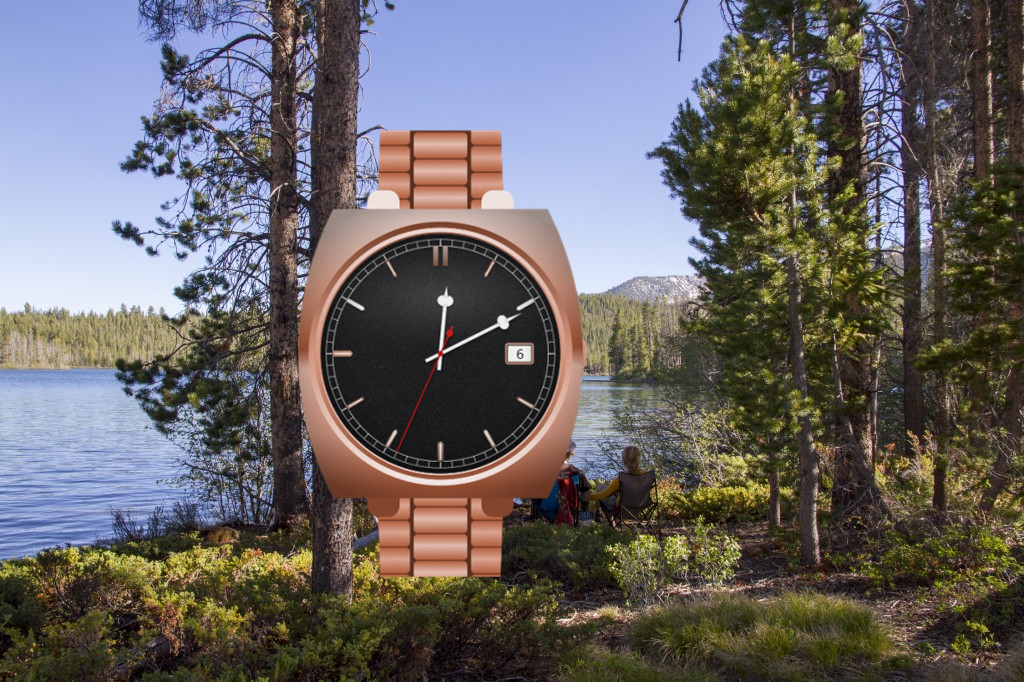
12:10:34
